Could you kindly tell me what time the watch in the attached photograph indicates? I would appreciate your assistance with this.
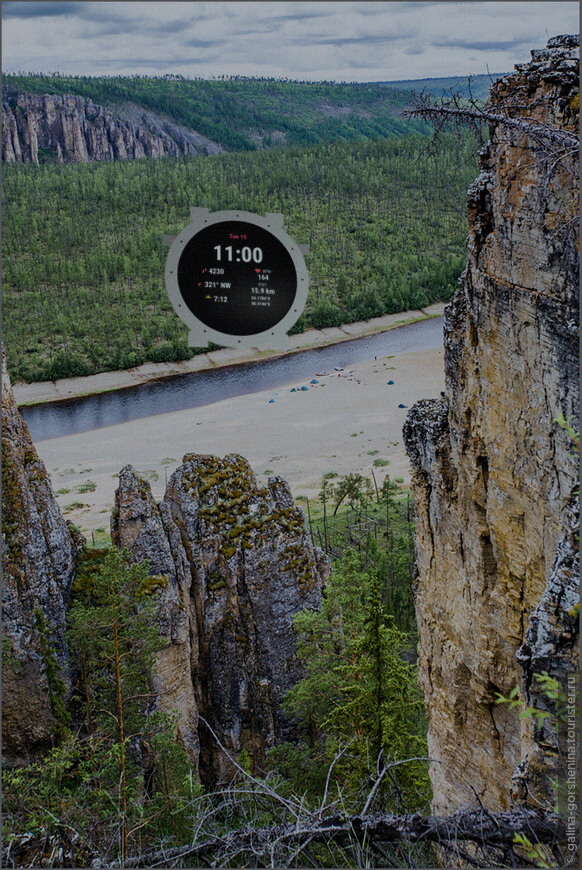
11:00
